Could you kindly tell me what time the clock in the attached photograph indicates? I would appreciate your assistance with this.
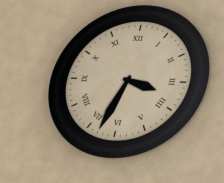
3:33
